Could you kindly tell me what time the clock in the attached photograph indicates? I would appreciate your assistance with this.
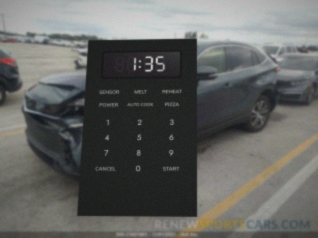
1:35
